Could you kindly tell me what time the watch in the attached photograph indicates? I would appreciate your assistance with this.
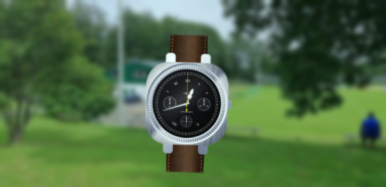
12:42
